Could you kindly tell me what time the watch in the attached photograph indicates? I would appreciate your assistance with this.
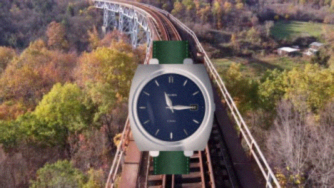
11:15
